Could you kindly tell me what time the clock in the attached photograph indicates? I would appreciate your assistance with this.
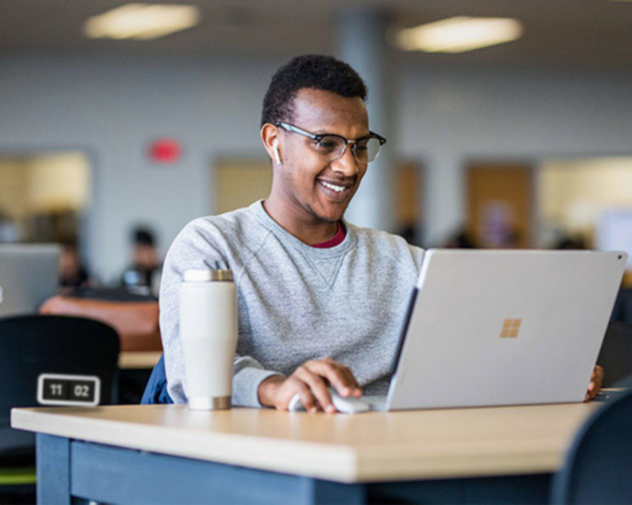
11:02
